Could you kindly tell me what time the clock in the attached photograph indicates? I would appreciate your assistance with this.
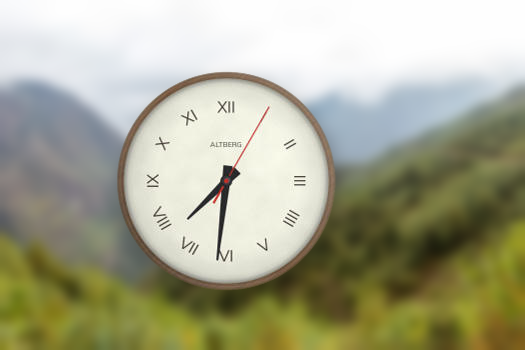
7:31:05
